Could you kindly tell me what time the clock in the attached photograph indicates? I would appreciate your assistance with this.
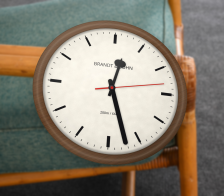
12:27:13
